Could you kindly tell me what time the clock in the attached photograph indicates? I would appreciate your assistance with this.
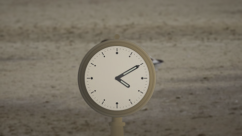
4:10
